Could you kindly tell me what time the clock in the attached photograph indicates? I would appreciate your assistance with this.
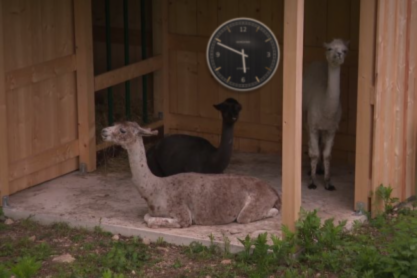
5:49
